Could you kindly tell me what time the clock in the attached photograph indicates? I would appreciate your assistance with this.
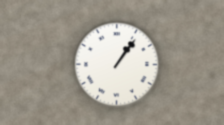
1:06
